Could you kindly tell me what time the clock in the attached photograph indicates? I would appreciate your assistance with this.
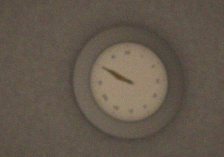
9:50
